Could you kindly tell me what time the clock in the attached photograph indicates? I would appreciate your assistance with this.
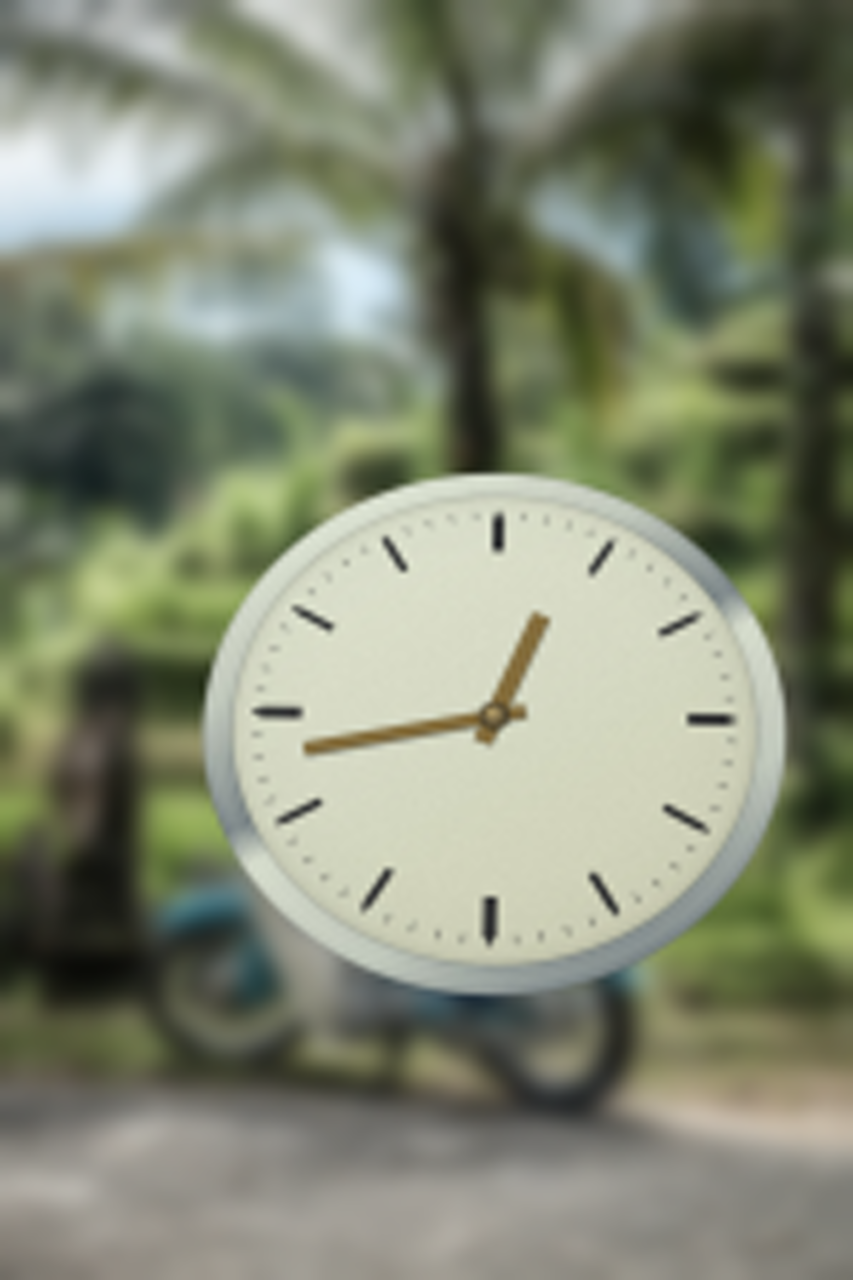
12:43
